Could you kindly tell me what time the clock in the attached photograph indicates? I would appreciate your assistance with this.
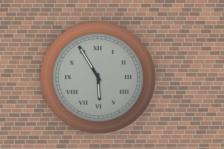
5:55
